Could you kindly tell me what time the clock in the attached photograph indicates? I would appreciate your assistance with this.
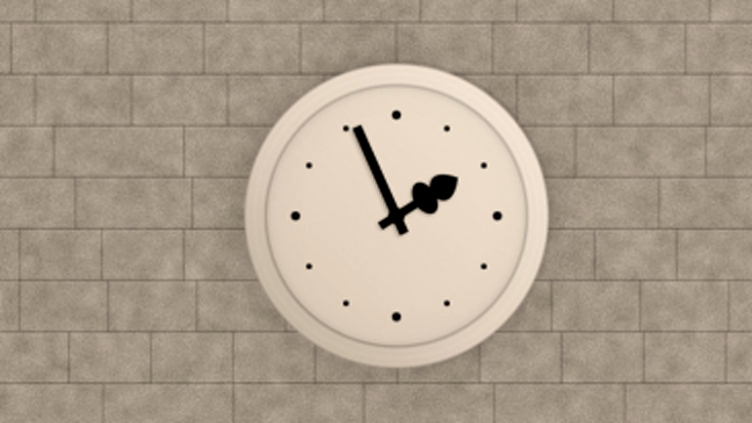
1:56
